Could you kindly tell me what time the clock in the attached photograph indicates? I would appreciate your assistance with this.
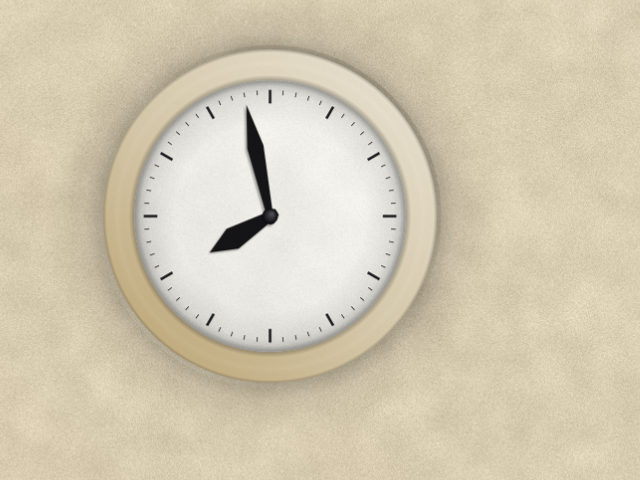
7:58
